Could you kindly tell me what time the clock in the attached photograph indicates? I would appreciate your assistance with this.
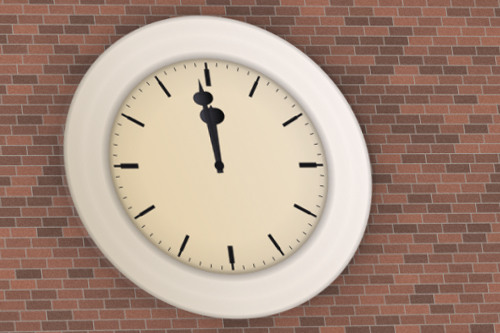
11:59
